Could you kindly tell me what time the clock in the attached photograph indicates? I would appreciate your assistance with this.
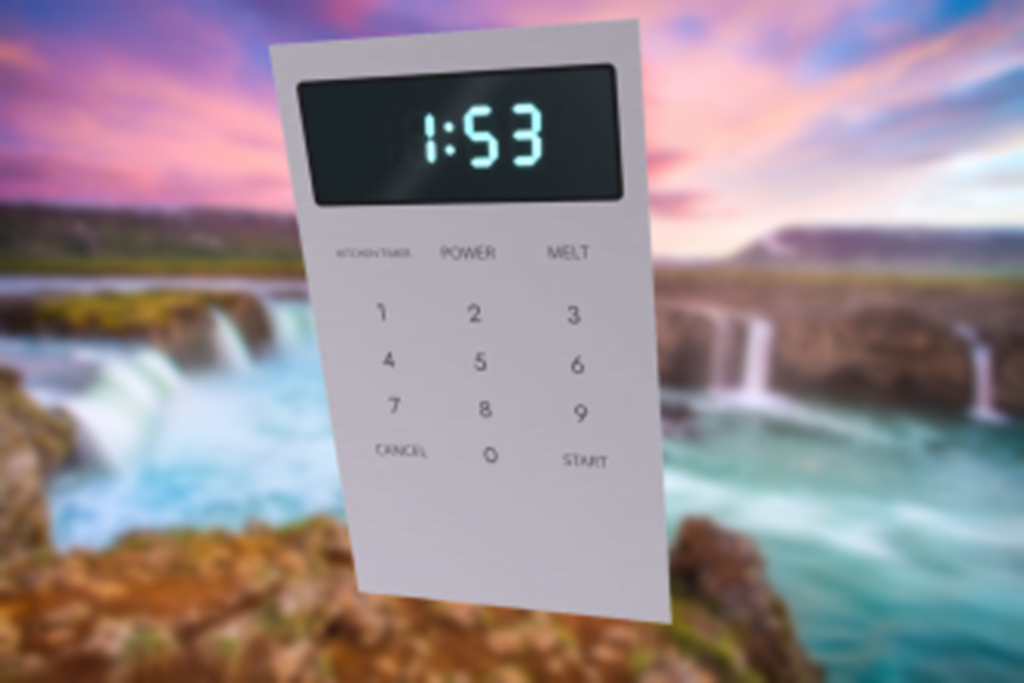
1:53
